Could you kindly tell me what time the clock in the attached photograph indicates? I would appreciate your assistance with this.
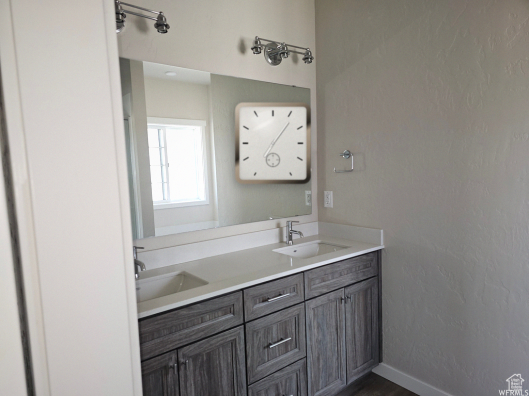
7:06
